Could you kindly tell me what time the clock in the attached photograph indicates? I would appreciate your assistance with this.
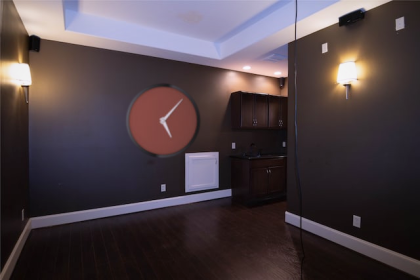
5:07
